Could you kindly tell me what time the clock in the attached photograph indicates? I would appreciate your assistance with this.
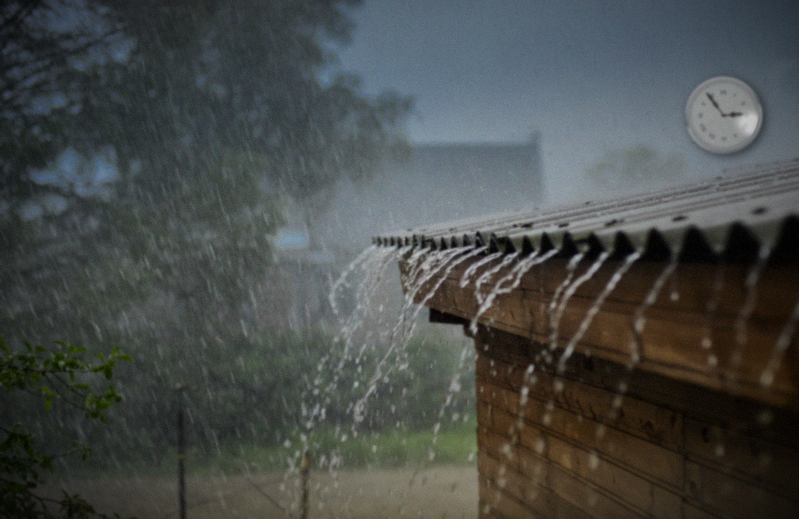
2:54
